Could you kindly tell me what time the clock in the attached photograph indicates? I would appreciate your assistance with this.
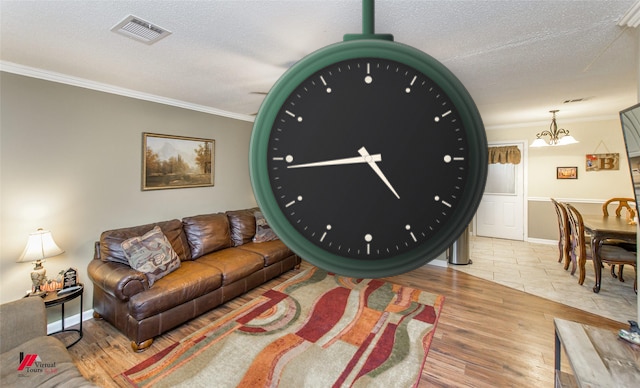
4:44
